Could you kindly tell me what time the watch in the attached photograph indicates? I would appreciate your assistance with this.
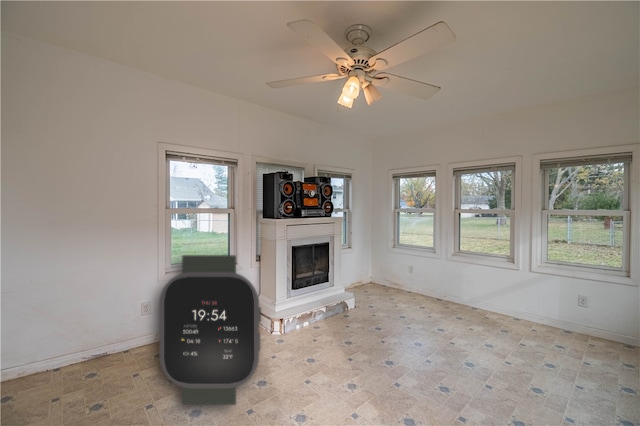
19:54
